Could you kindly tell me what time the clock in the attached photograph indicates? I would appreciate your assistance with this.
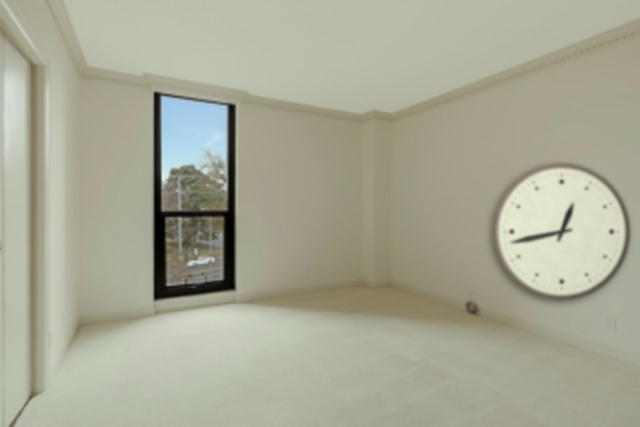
12:43
